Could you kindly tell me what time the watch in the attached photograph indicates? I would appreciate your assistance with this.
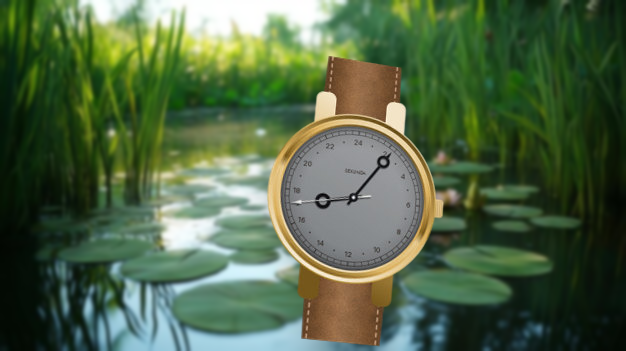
17:05:43
